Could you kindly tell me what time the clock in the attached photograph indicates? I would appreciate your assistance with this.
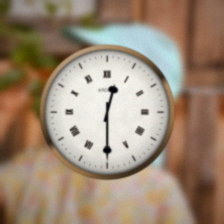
12:30
